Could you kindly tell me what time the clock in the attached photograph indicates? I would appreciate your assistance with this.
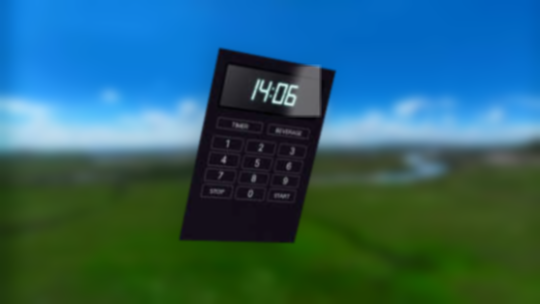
14:06
